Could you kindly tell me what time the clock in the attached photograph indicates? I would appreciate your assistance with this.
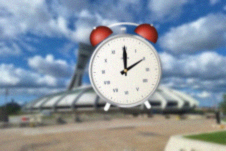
2:00
